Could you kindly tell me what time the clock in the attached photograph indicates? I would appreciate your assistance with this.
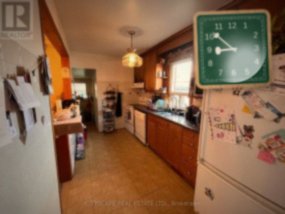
8:52
